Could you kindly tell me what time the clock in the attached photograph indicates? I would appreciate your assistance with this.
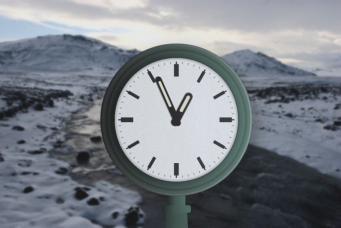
12:56
